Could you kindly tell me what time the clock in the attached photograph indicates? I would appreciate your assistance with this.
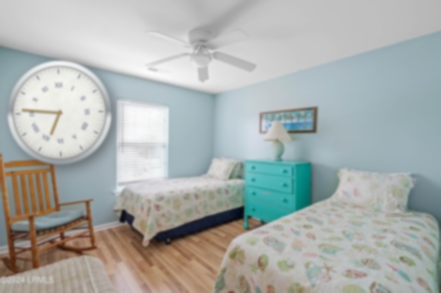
6:46
